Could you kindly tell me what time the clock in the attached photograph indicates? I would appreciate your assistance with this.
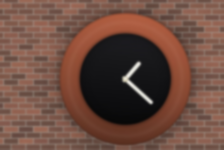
1:22
